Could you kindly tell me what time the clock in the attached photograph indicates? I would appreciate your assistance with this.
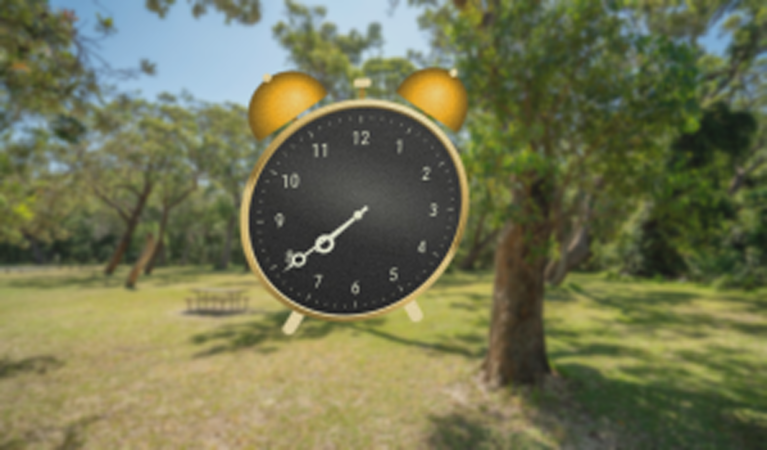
7:39
